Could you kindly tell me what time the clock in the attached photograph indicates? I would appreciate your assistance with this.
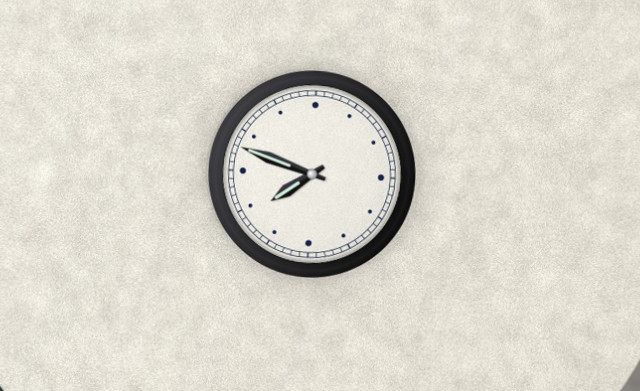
7:48
